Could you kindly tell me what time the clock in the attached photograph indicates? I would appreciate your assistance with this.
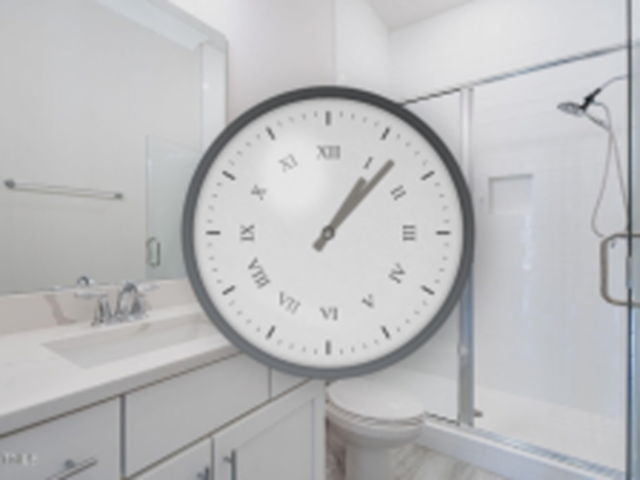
1:07
